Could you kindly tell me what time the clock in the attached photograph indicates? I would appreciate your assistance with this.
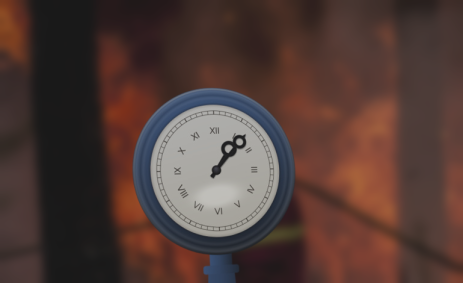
1:07
